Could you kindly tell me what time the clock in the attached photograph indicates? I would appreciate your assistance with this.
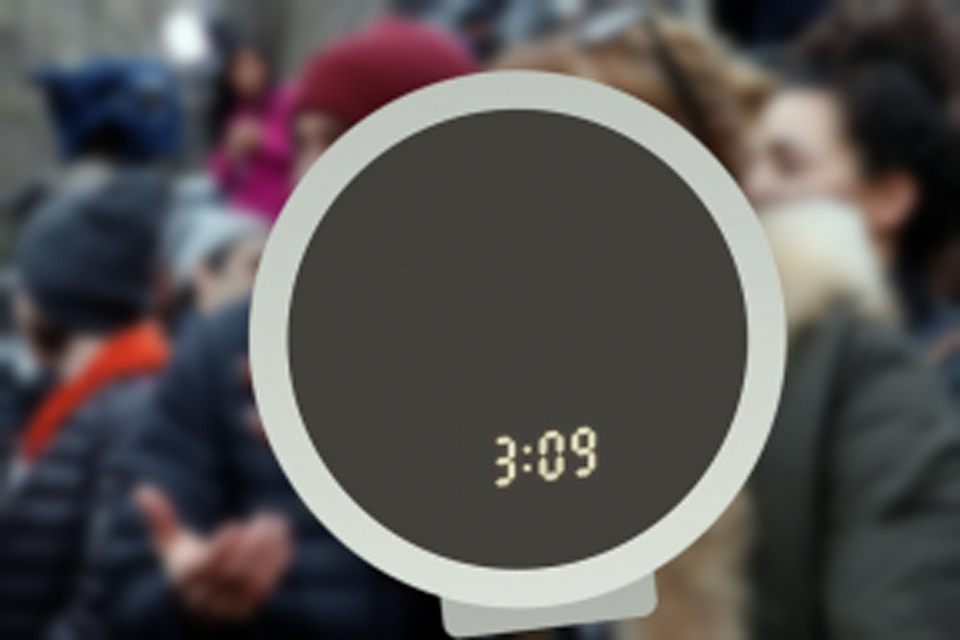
3:09
